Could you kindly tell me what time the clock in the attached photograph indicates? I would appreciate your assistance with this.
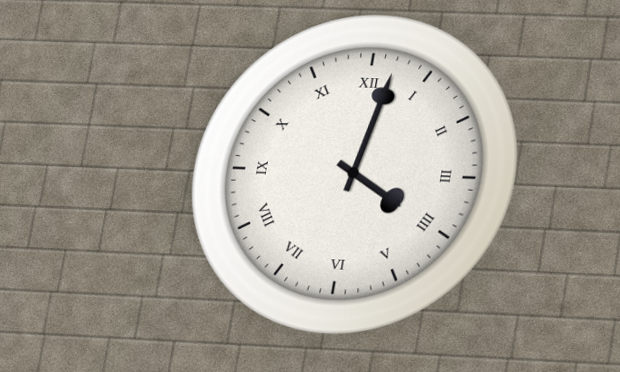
4:02
